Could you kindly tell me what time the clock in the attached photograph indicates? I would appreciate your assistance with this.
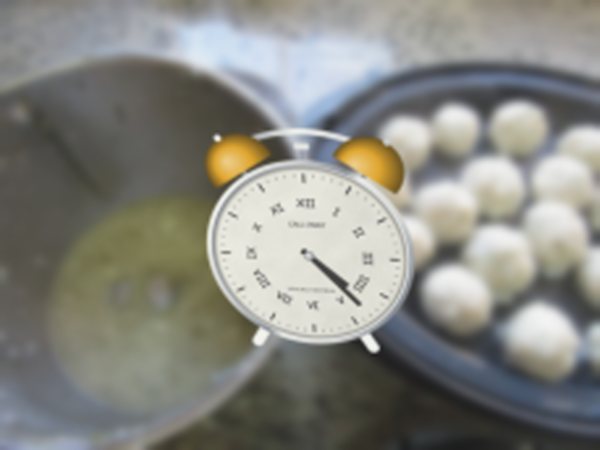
4:23
